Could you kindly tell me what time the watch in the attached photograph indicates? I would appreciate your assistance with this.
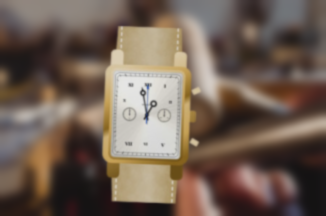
12:58
